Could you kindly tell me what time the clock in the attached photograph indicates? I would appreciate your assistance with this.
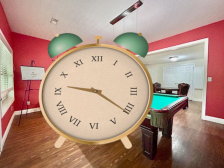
9:21
